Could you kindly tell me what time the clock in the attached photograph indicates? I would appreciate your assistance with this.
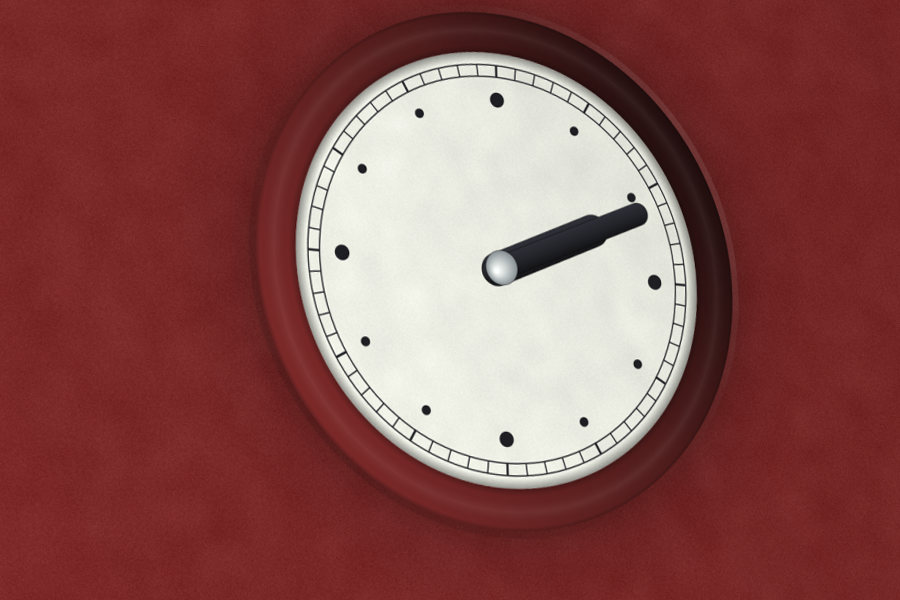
2:11
